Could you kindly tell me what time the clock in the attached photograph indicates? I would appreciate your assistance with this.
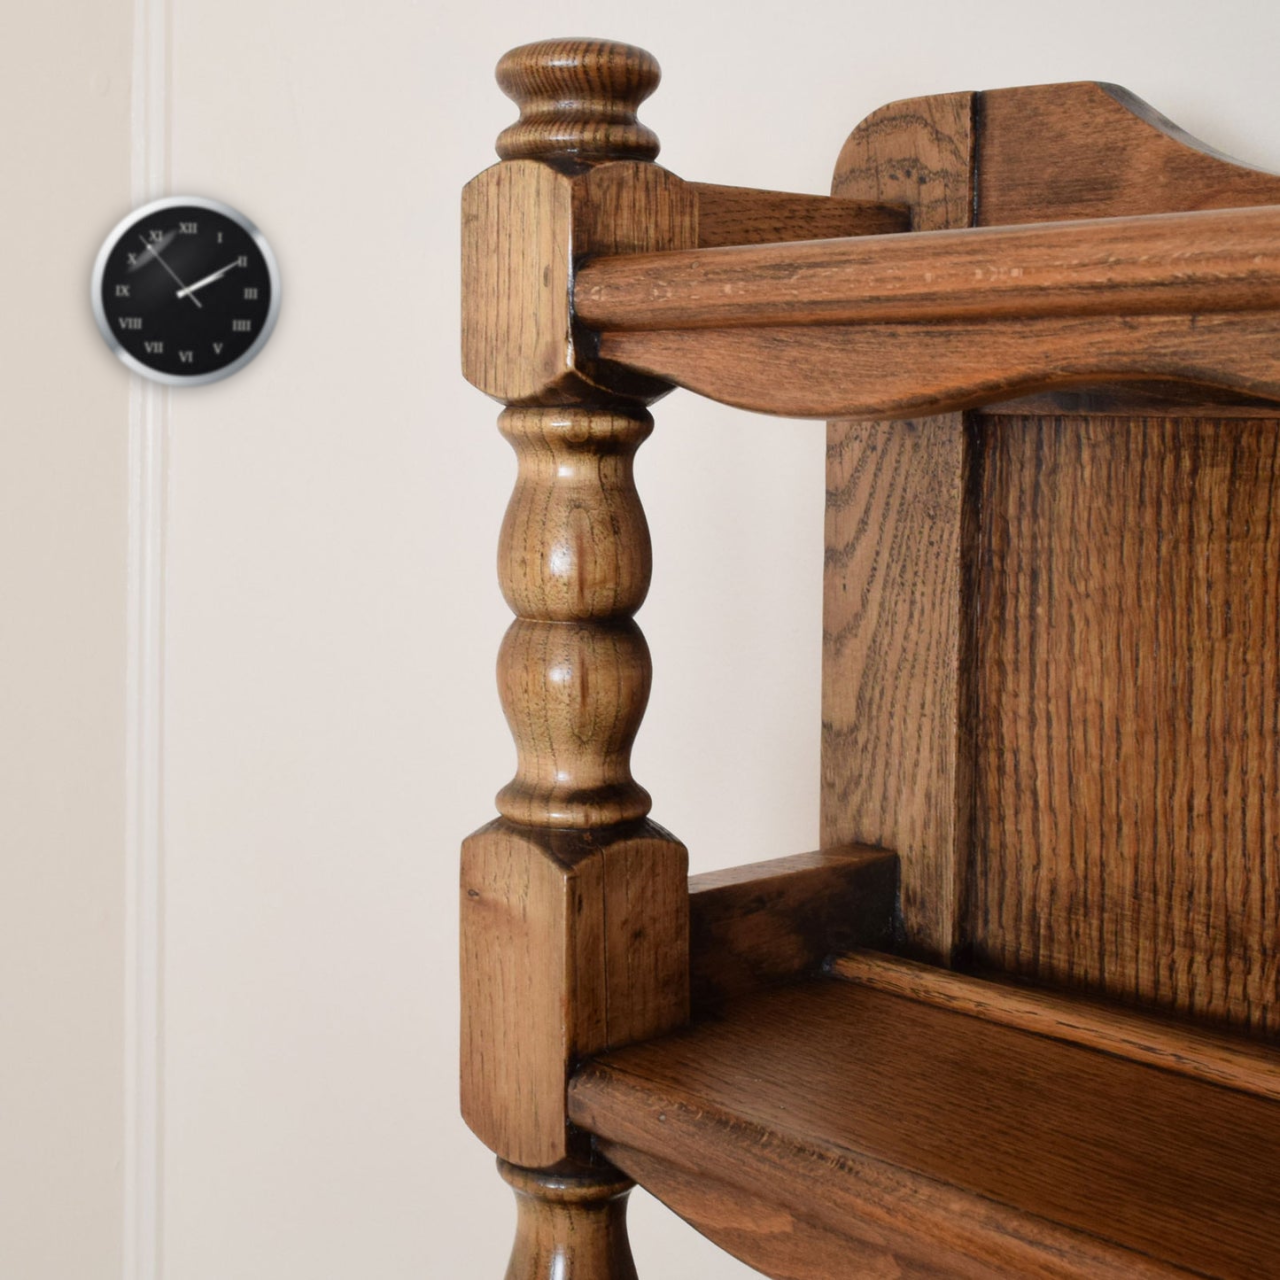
2:09:53
